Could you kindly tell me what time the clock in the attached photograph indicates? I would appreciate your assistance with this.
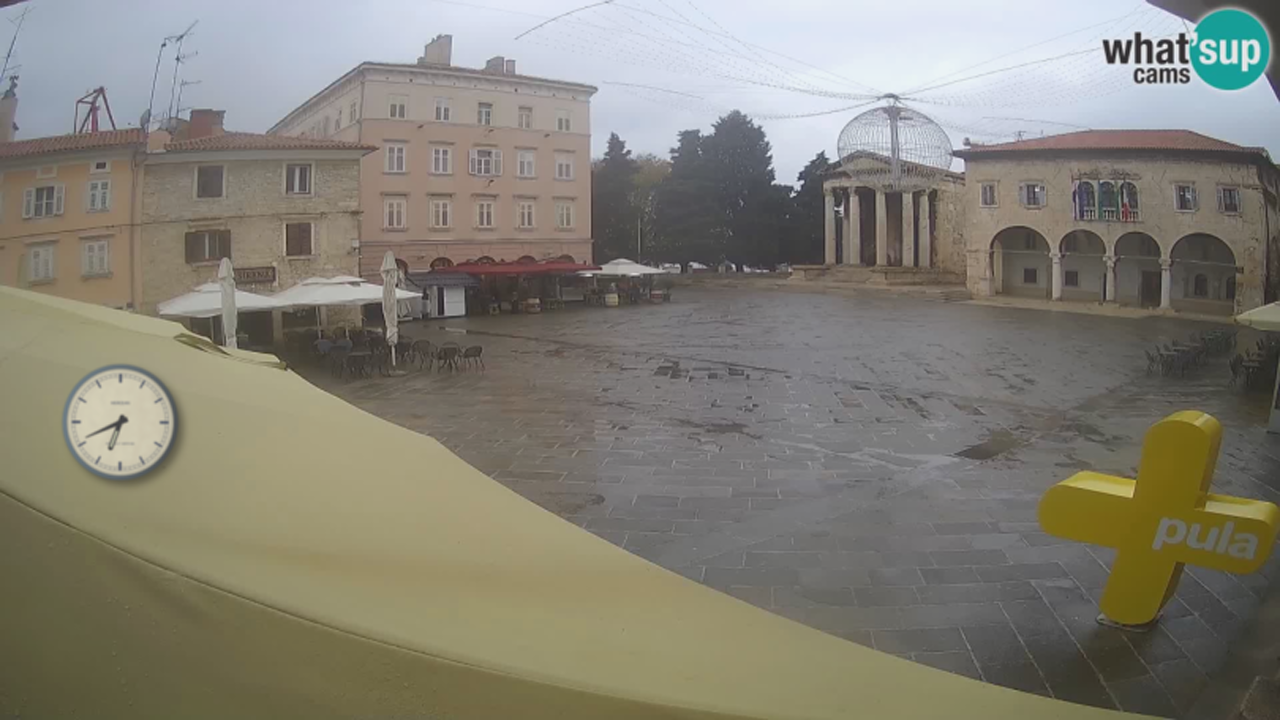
6:41
